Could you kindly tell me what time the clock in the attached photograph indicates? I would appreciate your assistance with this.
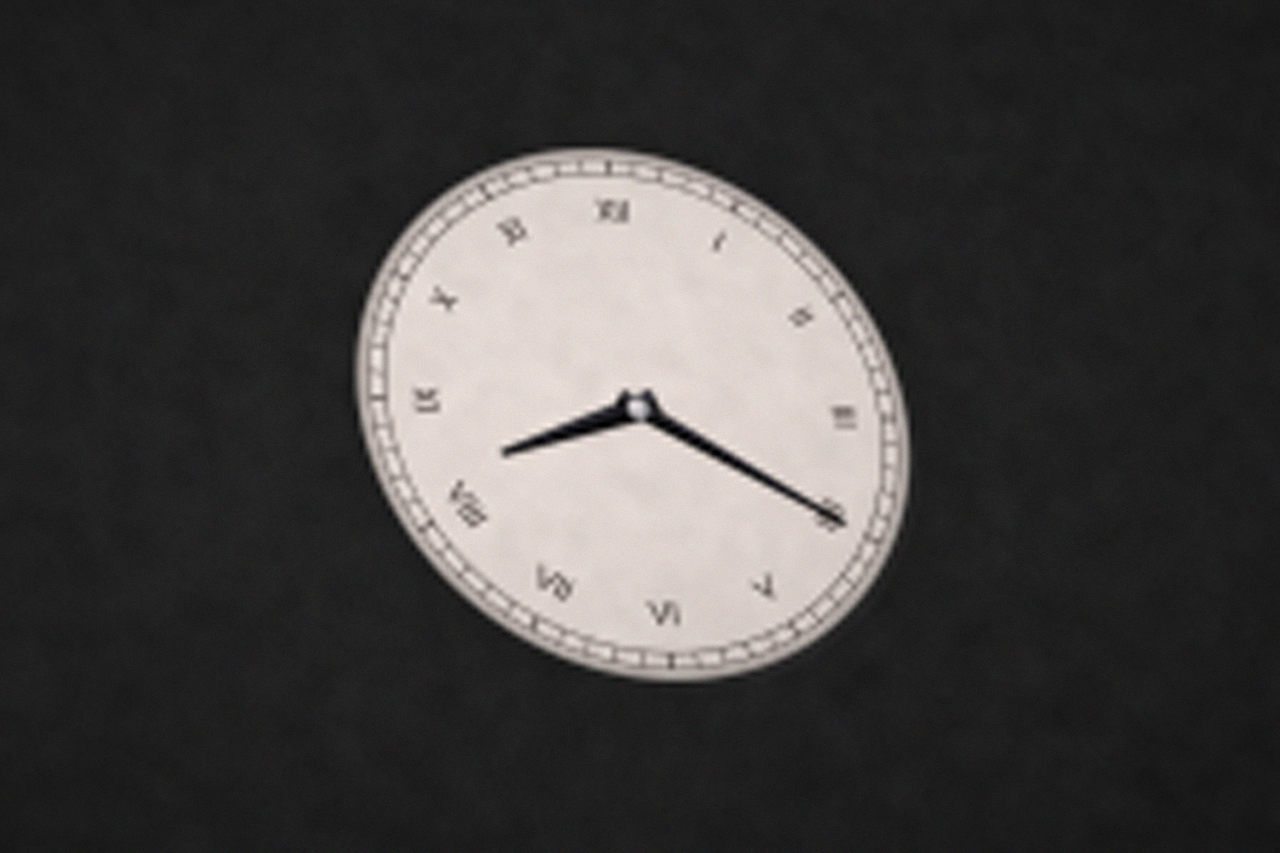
8:20
